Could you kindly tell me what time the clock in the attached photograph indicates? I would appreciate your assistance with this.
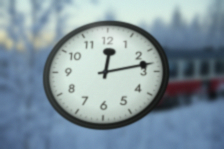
12:13
